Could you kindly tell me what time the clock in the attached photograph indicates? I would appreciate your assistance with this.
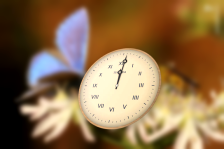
12:01
